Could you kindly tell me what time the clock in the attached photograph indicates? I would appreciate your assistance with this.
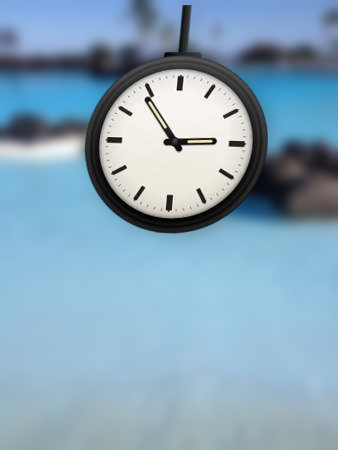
2:54
